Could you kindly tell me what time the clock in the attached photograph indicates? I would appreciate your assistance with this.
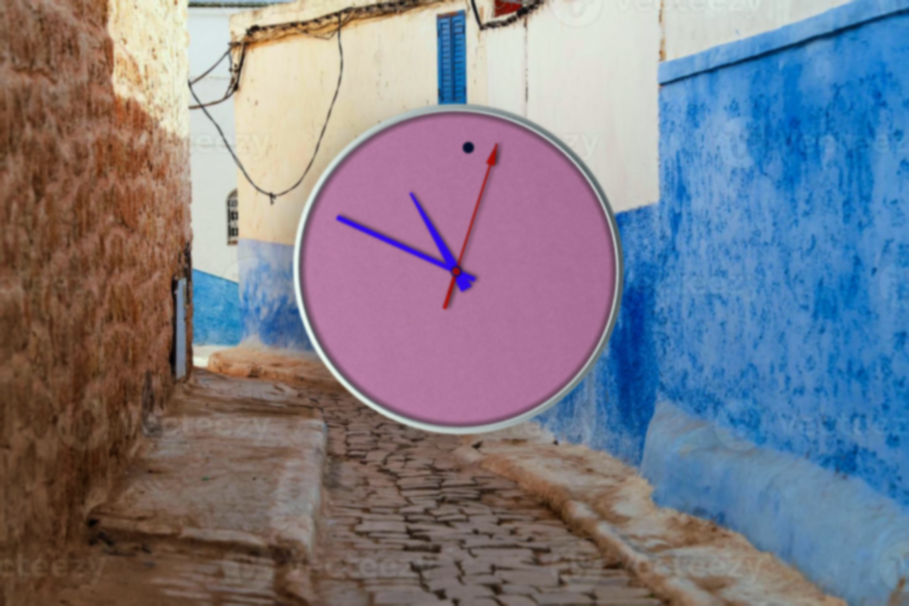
10:48:02
